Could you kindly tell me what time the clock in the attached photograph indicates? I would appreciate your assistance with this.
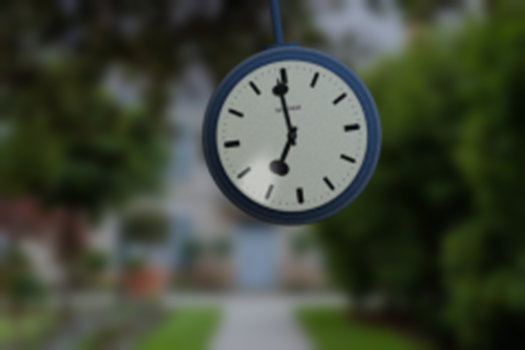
6:59
